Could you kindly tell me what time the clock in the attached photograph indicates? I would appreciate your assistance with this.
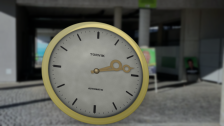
2:13
